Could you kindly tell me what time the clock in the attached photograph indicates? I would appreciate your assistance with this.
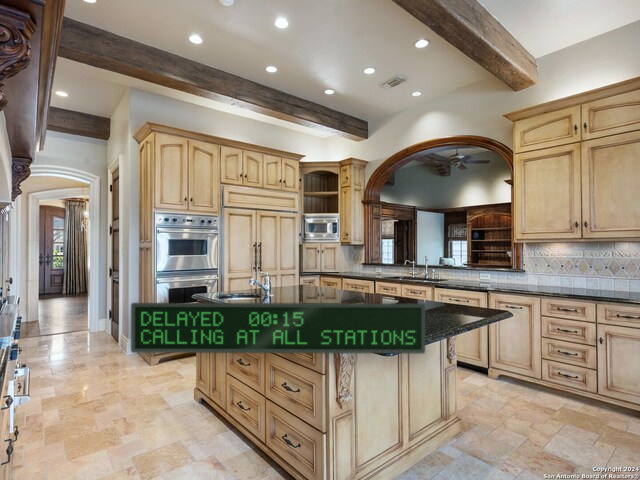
0:15
